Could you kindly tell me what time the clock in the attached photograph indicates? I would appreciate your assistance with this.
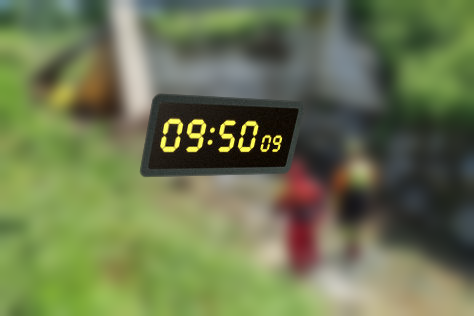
9:50:09
